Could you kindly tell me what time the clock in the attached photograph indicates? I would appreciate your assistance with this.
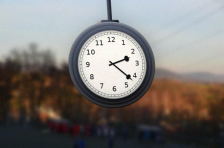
2:22
